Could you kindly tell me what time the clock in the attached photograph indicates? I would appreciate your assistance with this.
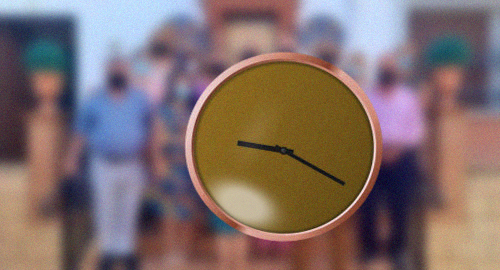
9:20
